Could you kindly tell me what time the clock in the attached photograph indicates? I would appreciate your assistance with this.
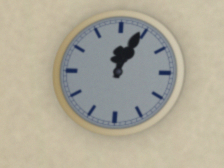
12:04
